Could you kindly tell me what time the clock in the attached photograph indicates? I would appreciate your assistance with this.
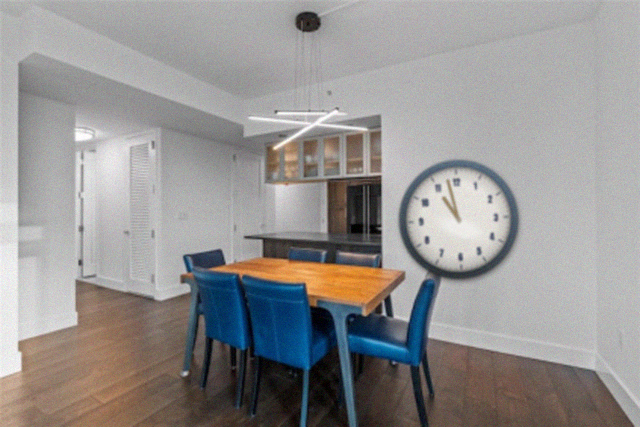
10:58
